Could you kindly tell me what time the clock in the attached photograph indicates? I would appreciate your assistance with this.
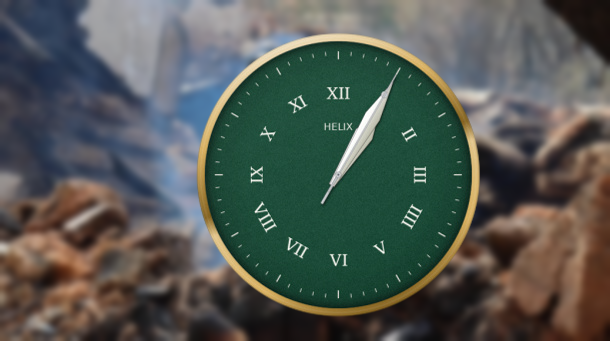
1:05:05
